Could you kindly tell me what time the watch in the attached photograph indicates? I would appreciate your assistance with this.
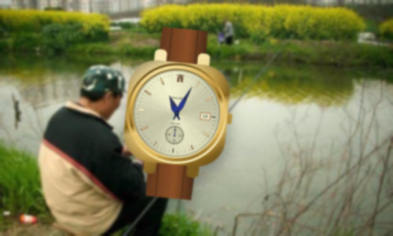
11:04
